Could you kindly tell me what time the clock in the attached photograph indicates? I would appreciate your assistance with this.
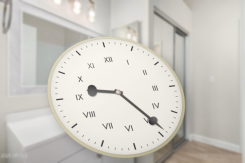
9:24
